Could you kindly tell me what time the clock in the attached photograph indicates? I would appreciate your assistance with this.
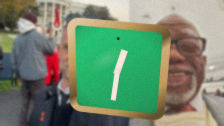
12:31
